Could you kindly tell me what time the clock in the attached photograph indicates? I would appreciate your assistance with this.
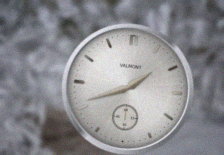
1:41
